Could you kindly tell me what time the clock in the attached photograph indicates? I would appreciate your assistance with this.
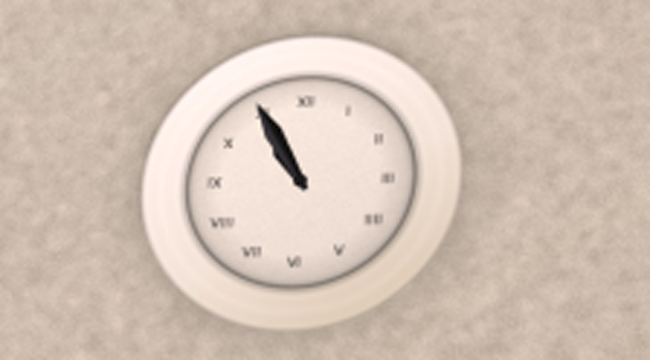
10:55
